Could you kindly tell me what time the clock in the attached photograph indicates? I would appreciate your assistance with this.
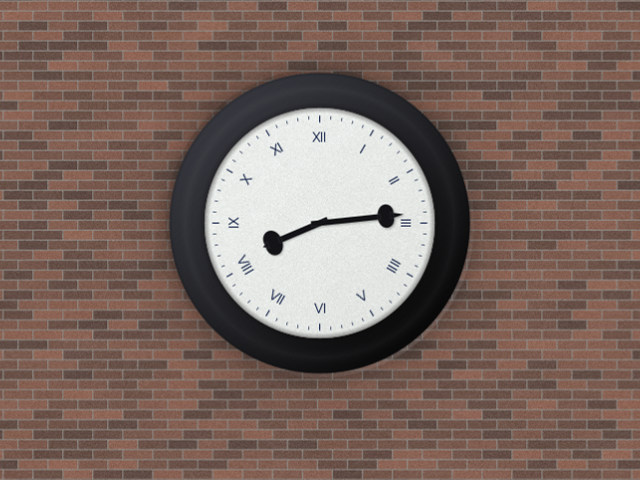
8:14
